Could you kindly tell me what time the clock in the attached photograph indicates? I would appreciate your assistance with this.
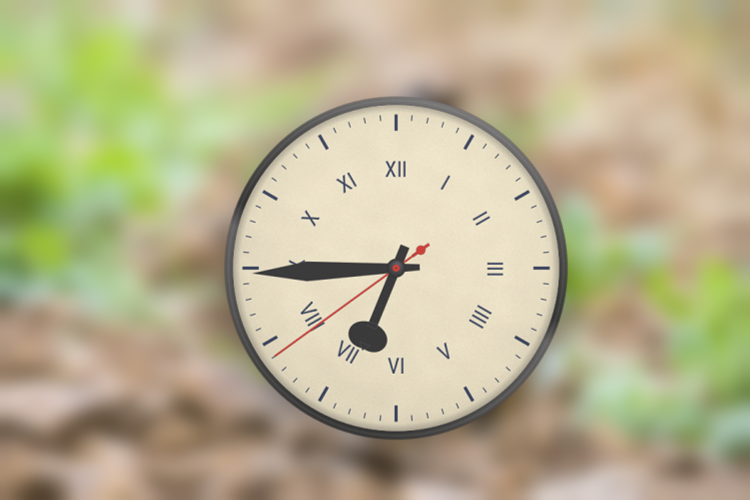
6:44:39
